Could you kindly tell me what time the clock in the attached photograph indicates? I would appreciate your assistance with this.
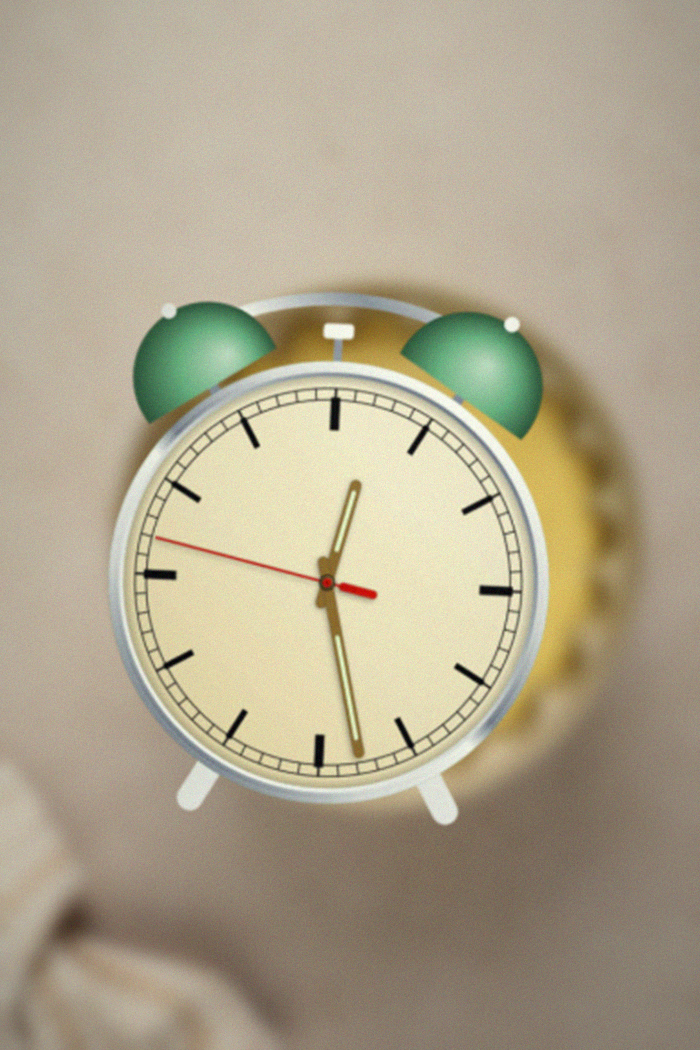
12:27:47
